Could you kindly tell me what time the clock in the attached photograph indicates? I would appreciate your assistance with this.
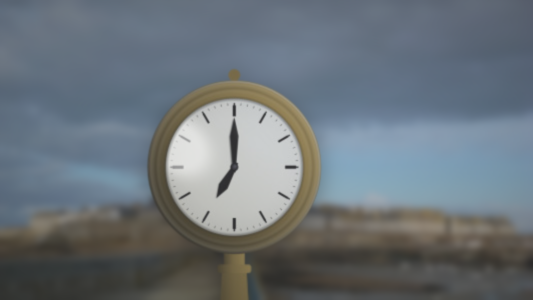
7:00
